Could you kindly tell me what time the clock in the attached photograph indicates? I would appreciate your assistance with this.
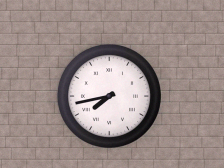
7:43
